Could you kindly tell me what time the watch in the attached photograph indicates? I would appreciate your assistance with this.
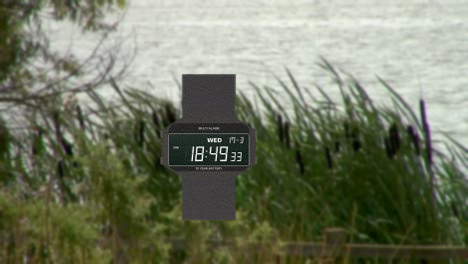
18:49:33
